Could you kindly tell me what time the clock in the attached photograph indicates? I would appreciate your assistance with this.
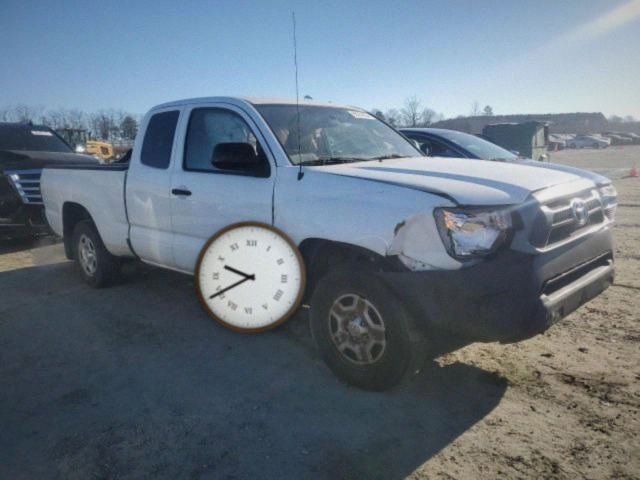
9:40
